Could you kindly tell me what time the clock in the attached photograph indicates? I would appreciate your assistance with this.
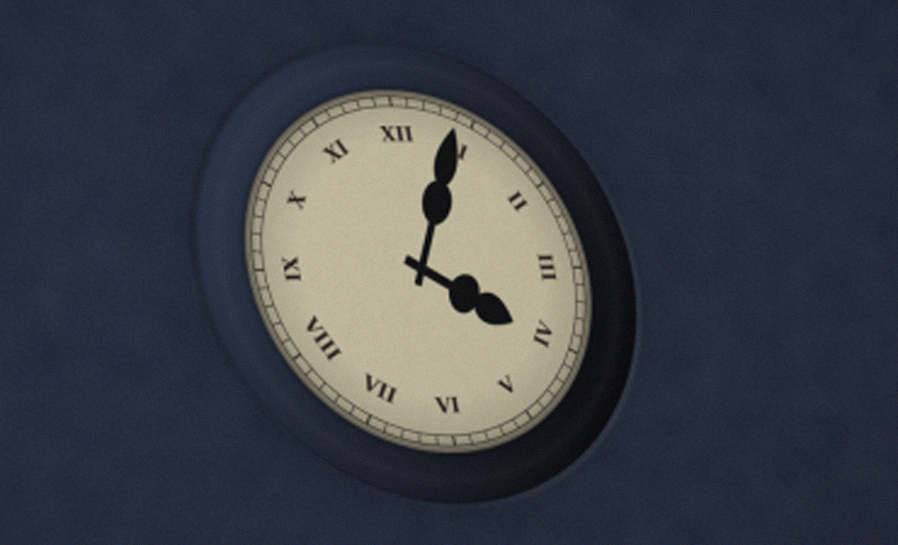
4:04
